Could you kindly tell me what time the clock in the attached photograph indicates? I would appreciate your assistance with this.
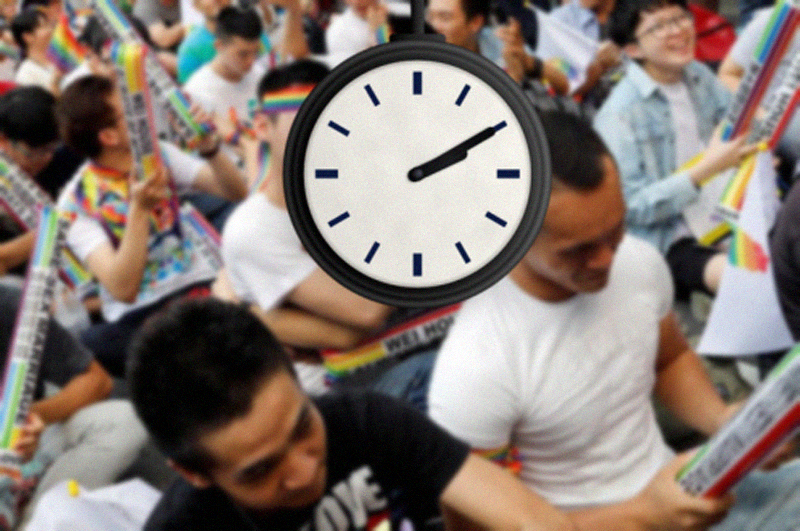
2:10
